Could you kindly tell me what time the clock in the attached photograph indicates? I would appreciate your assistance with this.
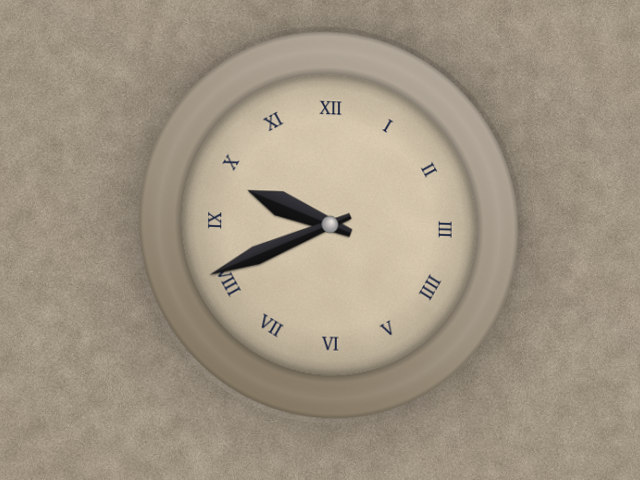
9:41
